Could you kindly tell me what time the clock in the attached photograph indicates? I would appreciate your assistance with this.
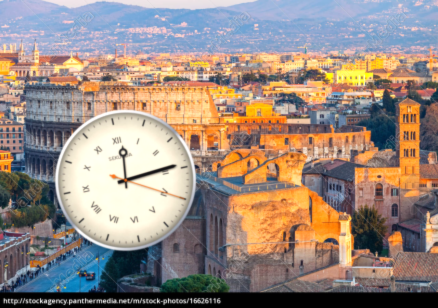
12:14:20
